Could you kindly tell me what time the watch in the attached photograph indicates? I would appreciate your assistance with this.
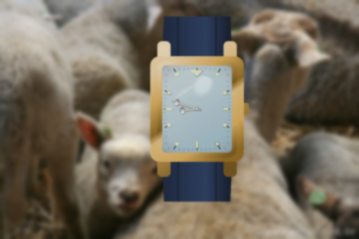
8:48
